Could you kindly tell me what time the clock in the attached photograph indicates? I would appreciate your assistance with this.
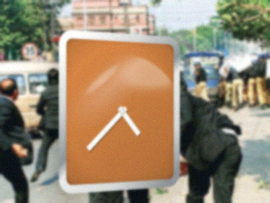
4:38
